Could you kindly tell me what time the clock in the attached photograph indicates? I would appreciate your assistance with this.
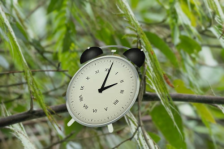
2:01
